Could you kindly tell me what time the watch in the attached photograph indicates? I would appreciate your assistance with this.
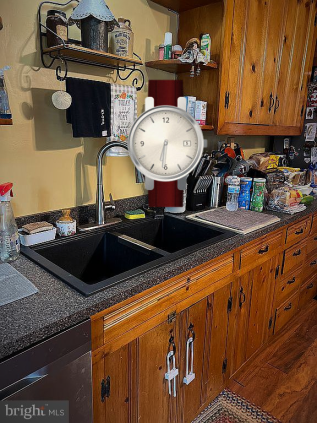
6:31
